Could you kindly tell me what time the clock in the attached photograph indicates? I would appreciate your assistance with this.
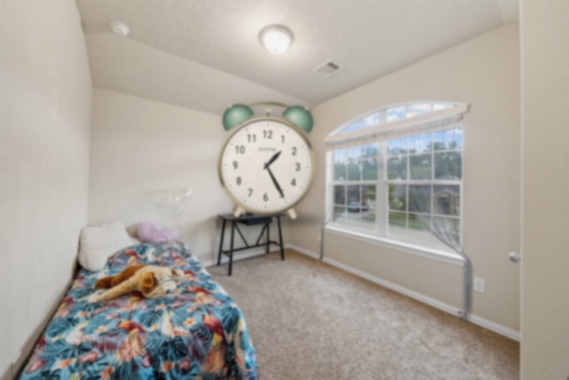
1:25
